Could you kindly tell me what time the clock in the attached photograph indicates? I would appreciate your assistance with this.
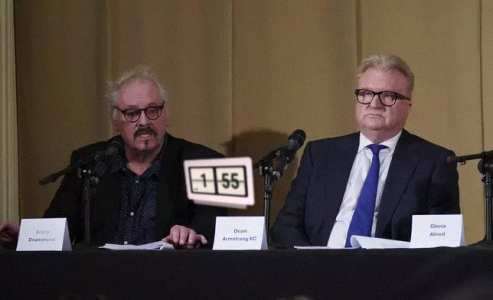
1:55
